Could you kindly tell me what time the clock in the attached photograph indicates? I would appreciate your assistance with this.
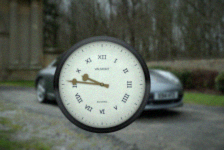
9:46
